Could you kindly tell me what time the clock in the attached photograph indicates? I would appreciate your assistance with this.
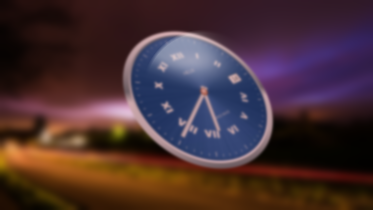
6:40
